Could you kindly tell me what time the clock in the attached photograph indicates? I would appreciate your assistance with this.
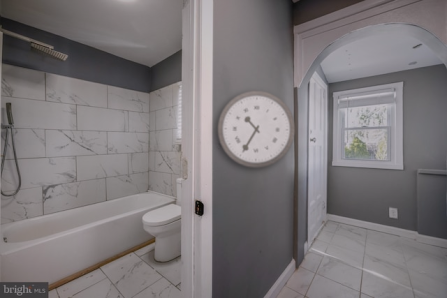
10:35
